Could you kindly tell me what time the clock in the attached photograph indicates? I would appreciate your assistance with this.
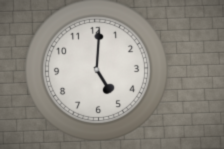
5:01
